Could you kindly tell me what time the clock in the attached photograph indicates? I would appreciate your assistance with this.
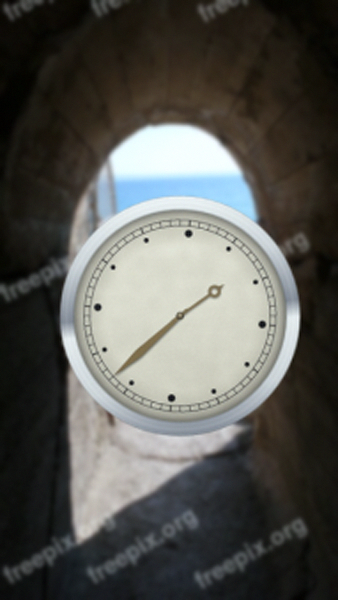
1:37
